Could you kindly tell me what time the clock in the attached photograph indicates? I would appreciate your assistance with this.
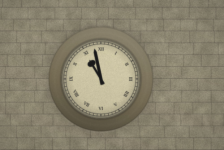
10:58
